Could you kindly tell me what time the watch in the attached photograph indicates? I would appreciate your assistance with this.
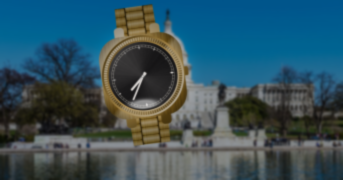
7:35
